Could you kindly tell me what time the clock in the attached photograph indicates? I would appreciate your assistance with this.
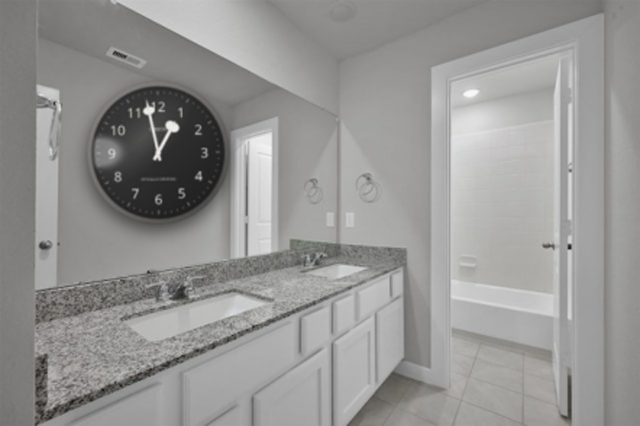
12:58
